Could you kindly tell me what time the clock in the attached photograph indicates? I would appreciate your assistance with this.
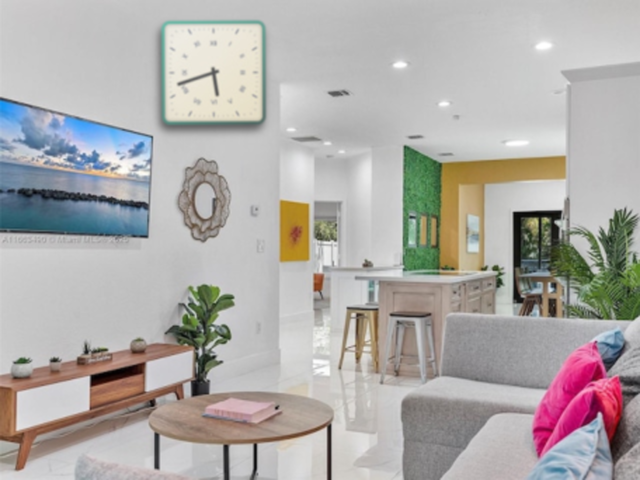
5:42
